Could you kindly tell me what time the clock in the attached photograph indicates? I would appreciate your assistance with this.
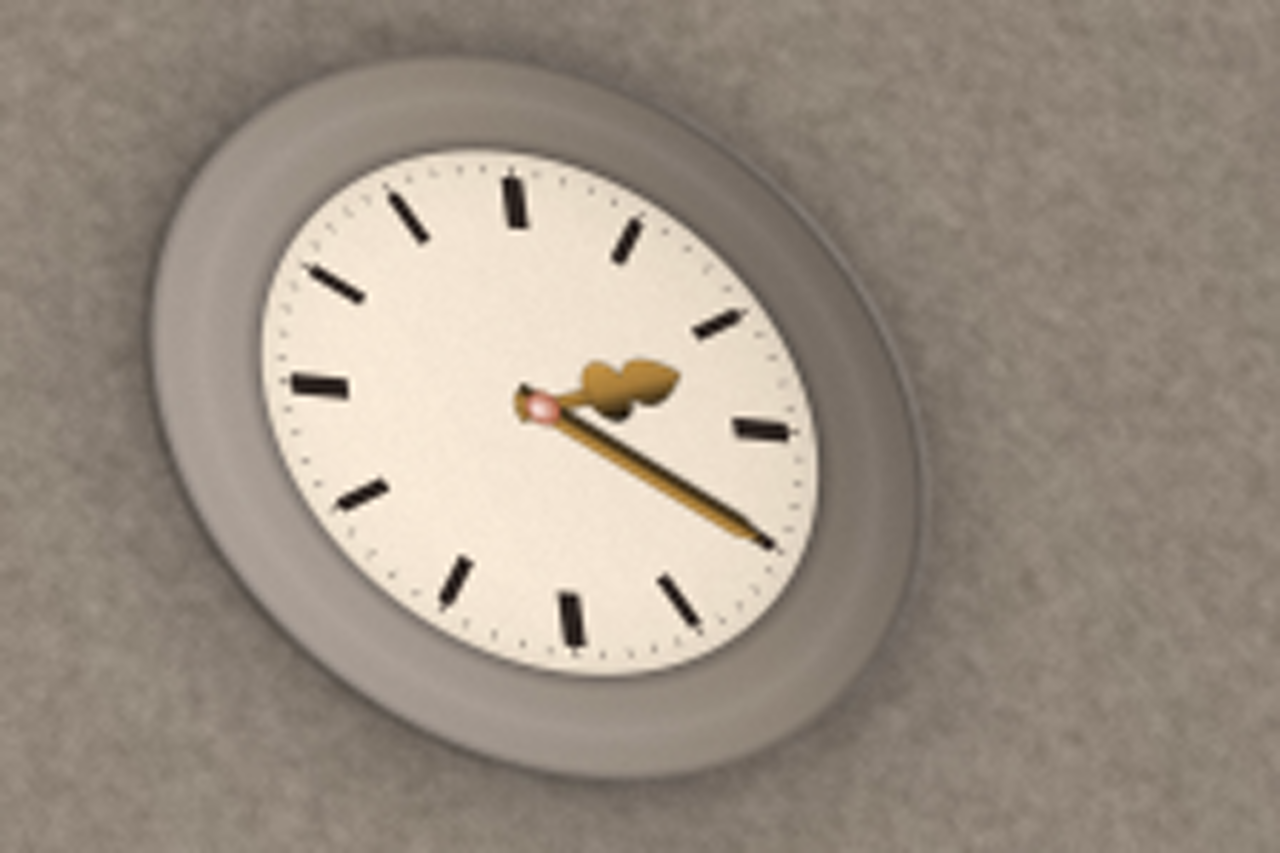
2:20
